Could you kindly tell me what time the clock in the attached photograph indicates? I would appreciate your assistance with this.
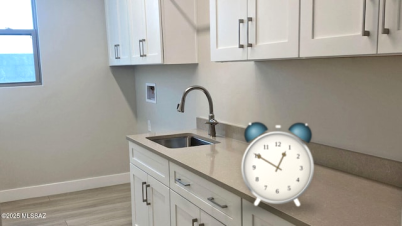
12:50
